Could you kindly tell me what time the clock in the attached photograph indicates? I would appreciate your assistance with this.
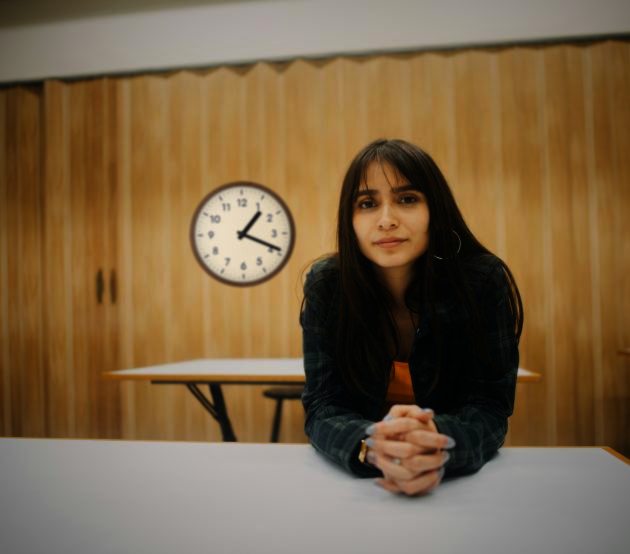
1:19
